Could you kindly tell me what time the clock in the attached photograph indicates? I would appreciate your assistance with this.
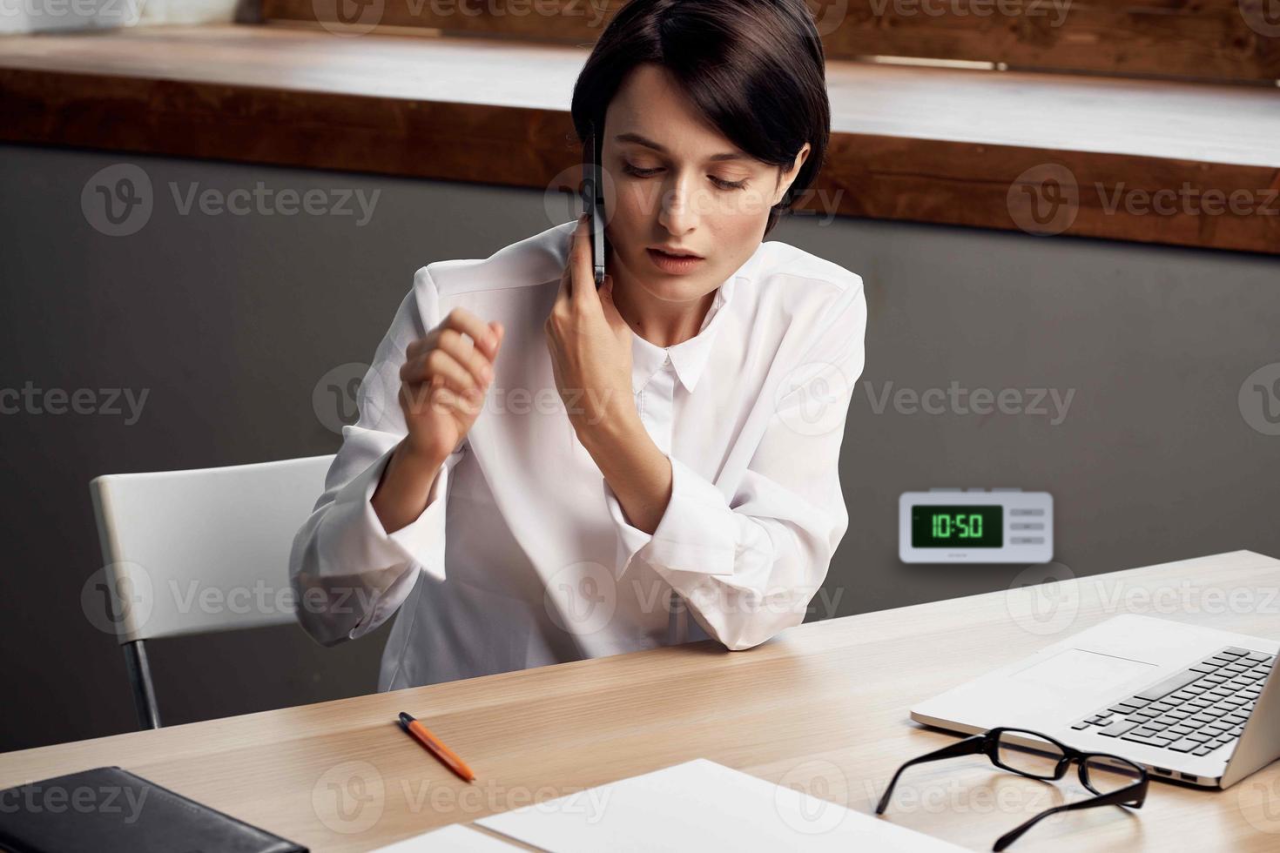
10:50
